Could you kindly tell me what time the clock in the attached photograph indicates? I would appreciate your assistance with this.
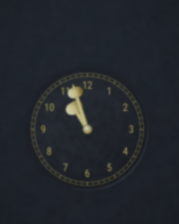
10:57
